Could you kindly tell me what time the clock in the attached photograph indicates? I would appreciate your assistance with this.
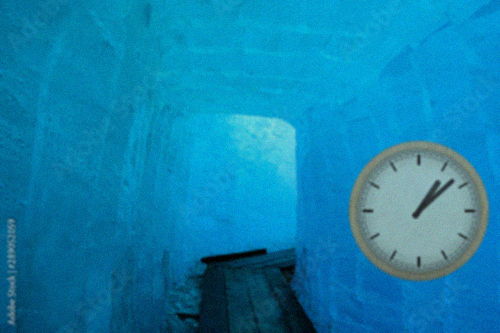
1:08
